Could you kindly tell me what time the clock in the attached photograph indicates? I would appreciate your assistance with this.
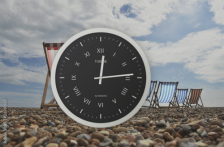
12:14
